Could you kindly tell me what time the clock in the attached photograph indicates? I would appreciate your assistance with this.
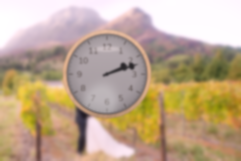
2:12
